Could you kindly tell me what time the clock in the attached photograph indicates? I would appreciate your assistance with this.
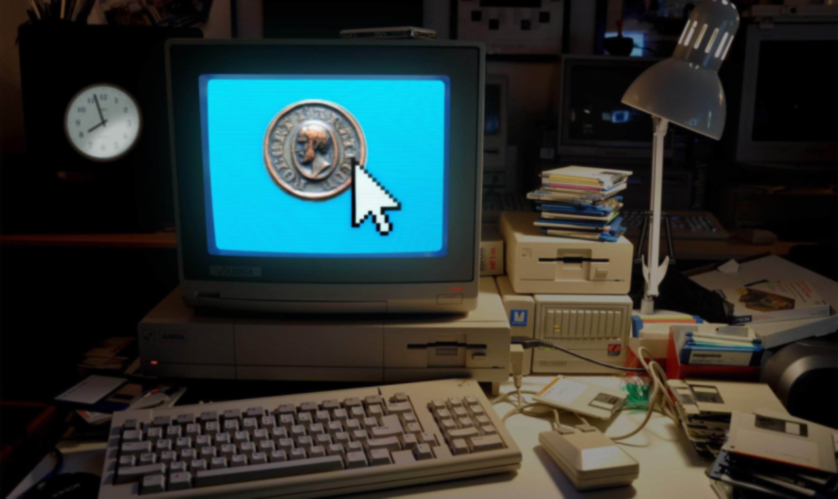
7:57
